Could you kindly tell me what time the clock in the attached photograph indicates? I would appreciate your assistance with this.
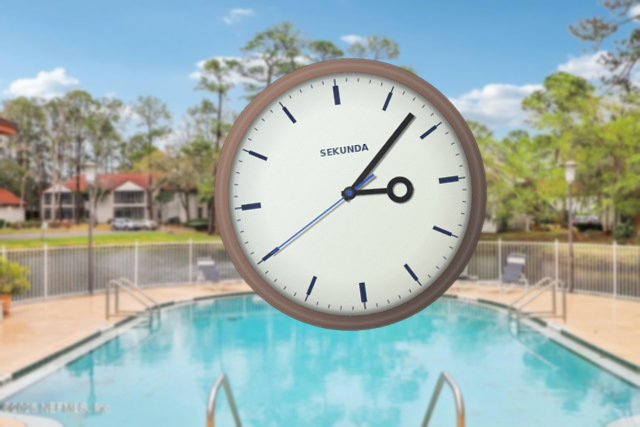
3:07:40
